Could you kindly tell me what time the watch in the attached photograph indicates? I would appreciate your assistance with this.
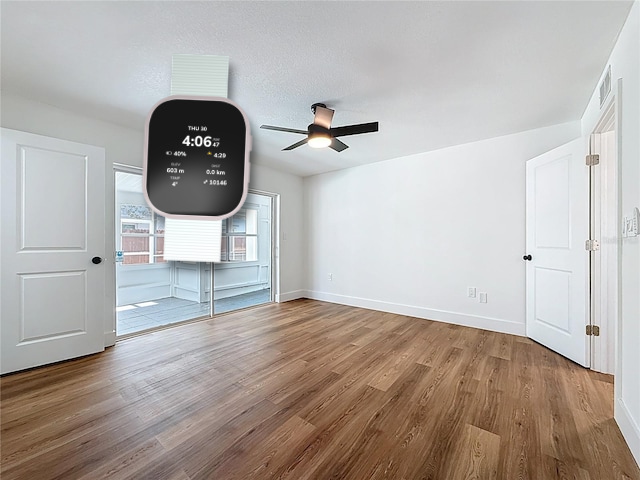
4:06
